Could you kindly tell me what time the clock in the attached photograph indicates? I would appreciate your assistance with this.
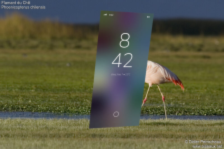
8:42
